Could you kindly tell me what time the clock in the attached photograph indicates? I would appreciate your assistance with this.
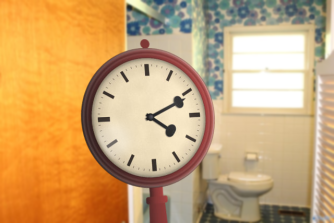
4:11
